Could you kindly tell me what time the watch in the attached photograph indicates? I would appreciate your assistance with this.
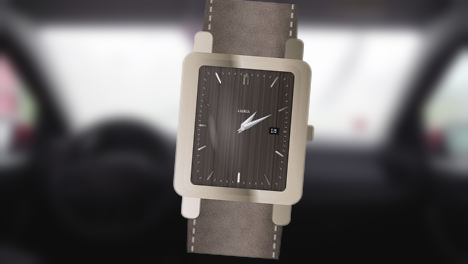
1:10
